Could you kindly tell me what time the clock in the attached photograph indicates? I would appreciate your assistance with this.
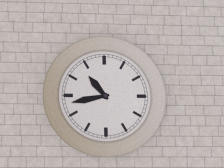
10:43
